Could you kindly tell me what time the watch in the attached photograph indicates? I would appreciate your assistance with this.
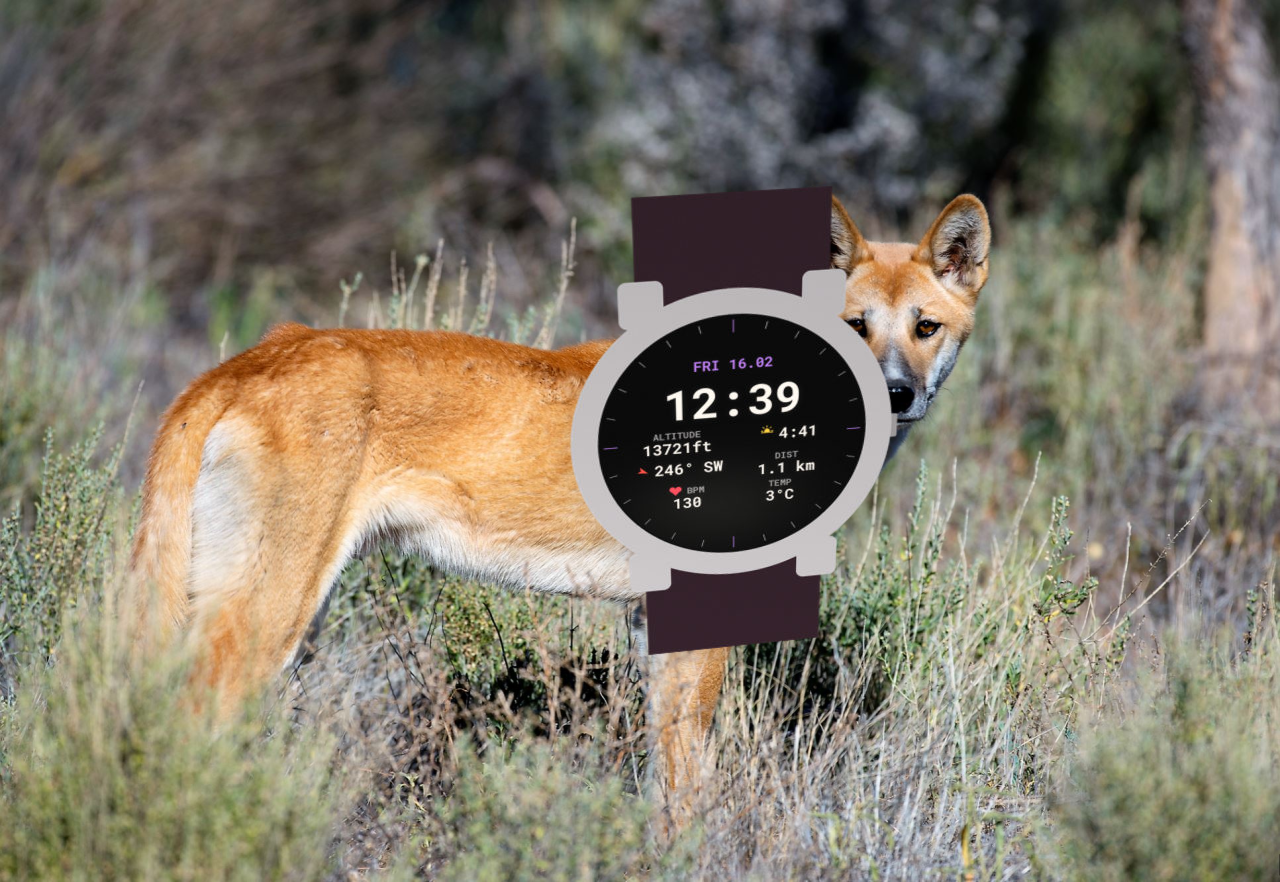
12:39
